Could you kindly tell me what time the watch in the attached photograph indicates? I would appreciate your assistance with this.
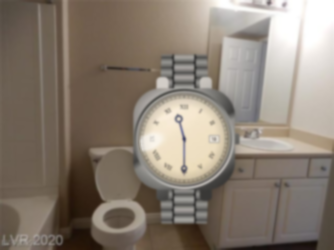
11:30
